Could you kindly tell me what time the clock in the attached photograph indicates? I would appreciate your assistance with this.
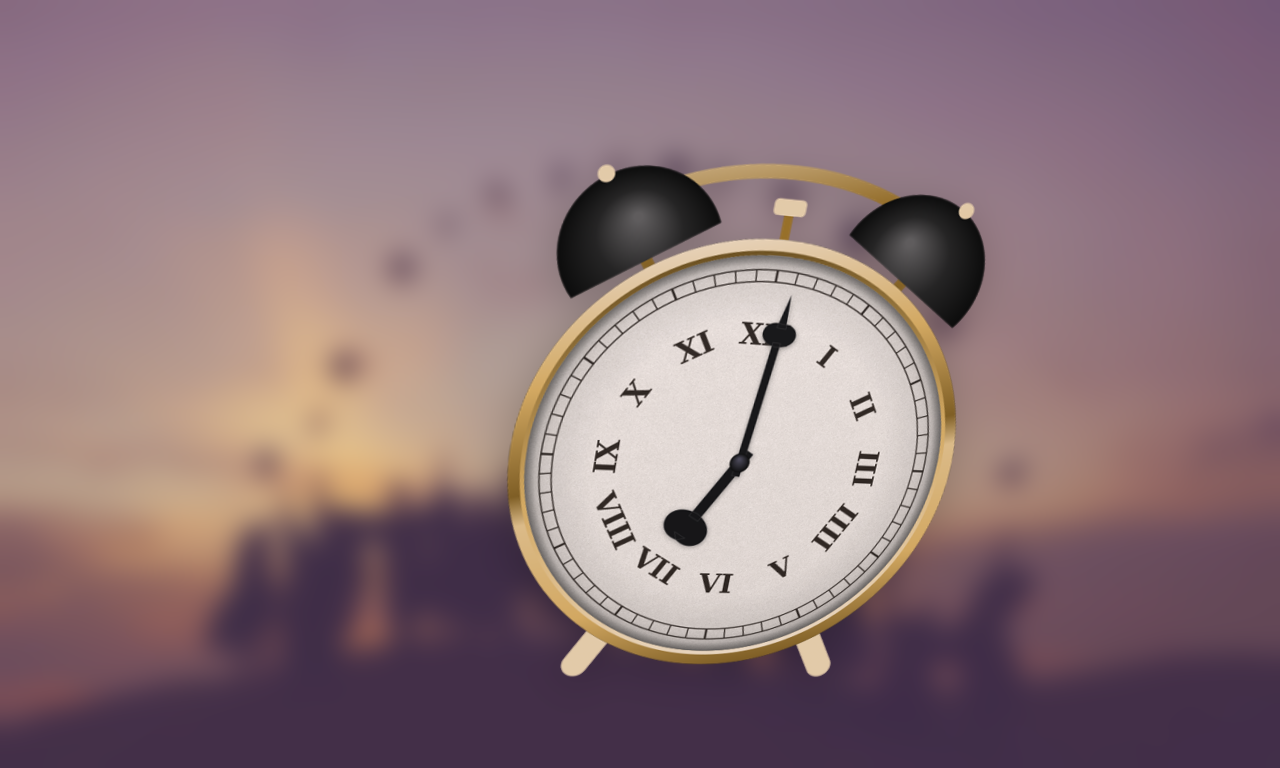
7:01
